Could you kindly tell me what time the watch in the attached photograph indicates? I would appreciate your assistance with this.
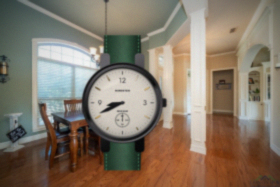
8:41
